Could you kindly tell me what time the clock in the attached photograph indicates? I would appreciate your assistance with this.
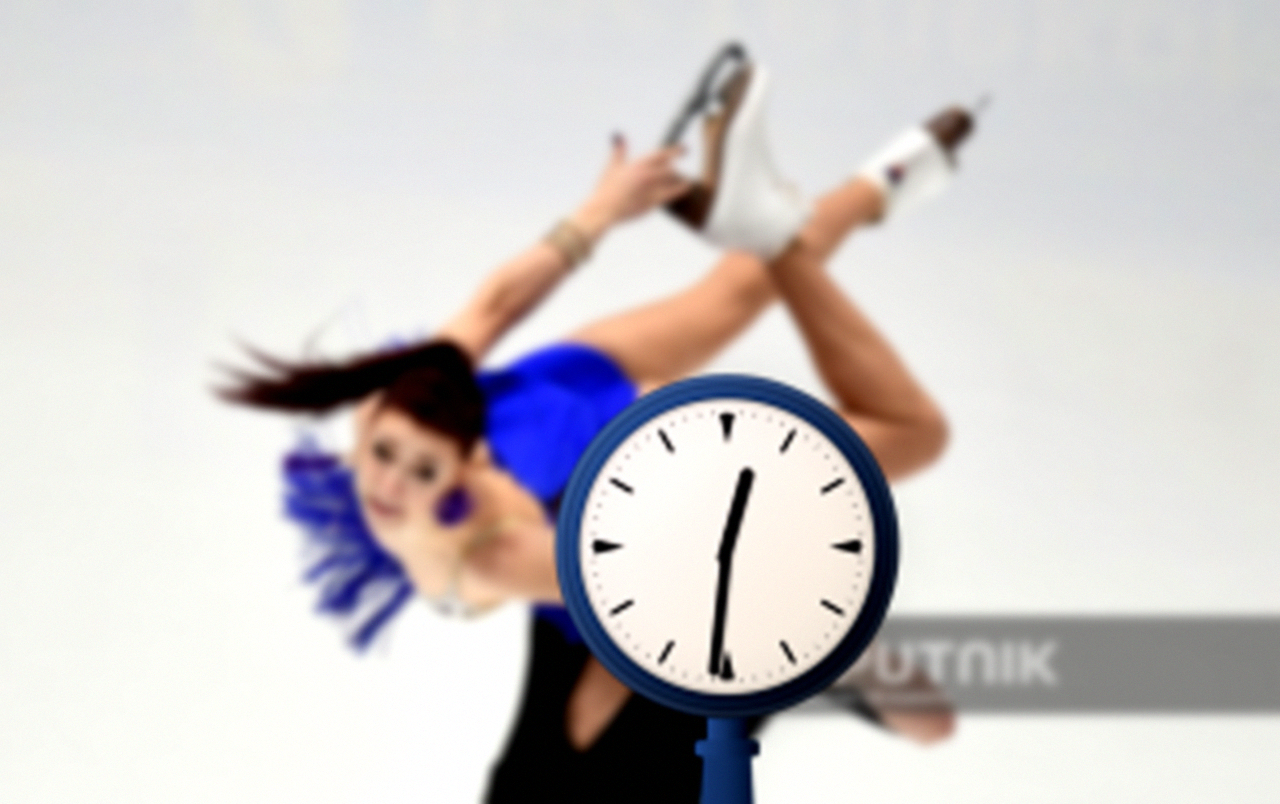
12:31
